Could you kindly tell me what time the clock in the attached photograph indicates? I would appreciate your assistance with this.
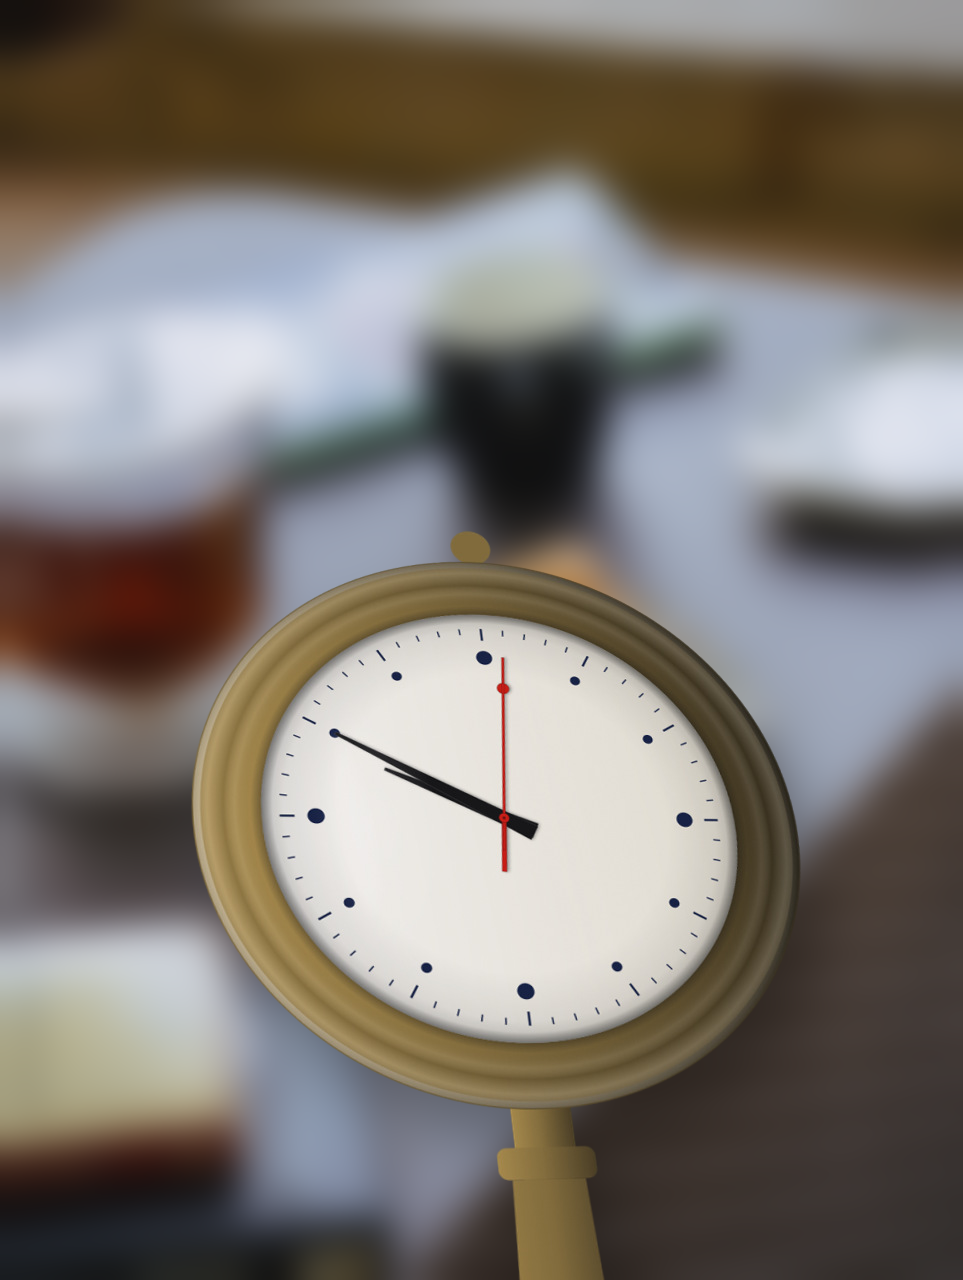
9:50:01
